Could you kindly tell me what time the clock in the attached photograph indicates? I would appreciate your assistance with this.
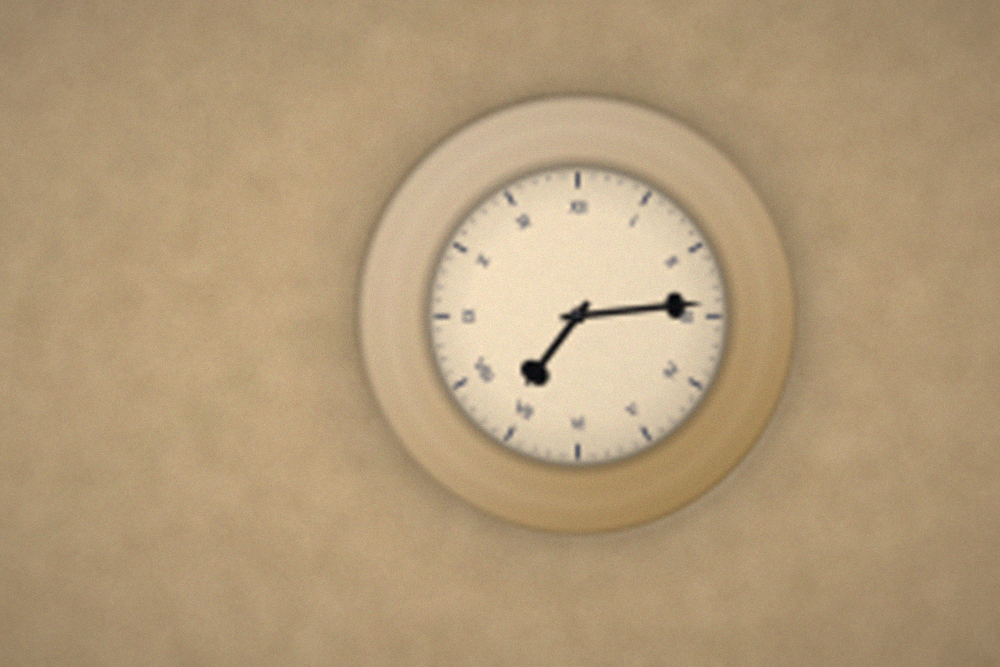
7:14
